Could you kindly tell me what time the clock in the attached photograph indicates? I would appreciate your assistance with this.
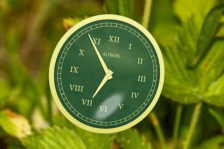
6:54
